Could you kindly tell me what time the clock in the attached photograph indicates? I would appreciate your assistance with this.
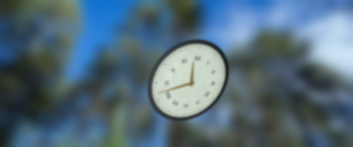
11:42
